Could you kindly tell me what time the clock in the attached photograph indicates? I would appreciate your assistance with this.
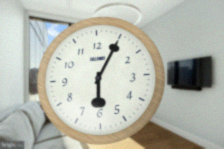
6:05
